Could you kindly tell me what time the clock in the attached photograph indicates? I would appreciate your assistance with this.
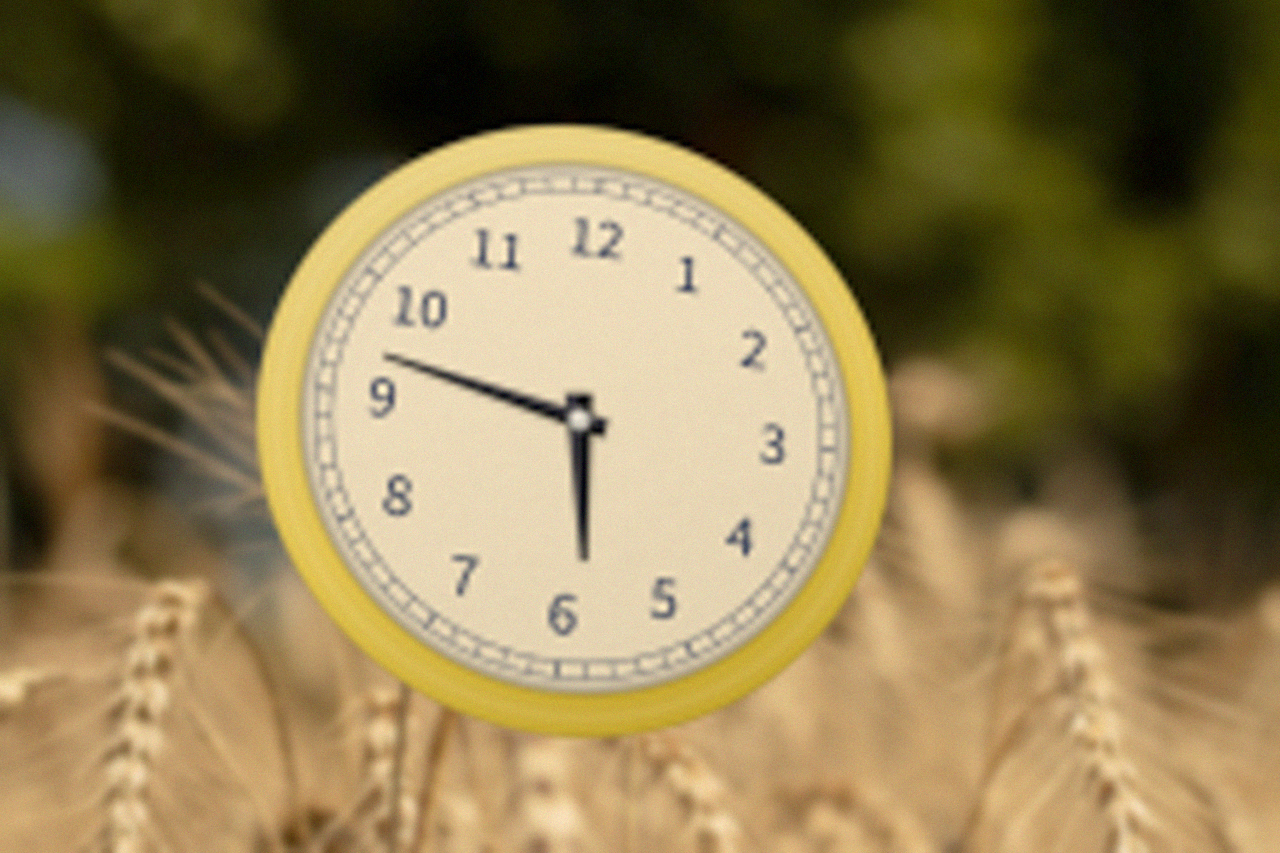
5:47
